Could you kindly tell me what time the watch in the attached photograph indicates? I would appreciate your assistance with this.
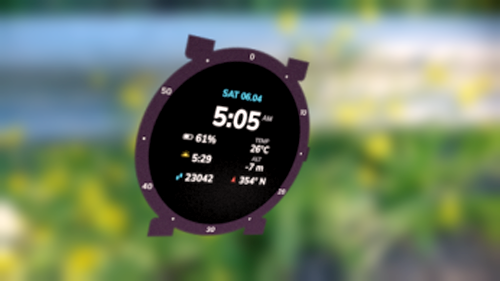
5:05
